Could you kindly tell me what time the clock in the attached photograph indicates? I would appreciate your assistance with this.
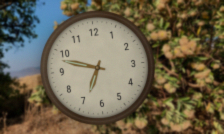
6:48
